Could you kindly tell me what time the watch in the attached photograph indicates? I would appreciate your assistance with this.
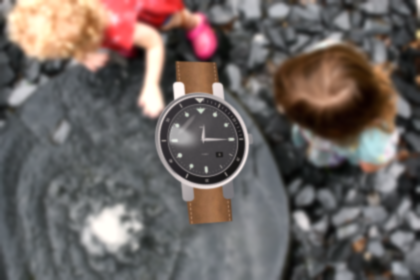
12:15
